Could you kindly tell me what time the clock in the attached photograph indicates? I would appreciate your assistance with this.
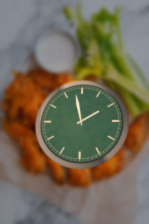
1:58
